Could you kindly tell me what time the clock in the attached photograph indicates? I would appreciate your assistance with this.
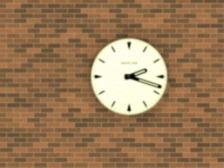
2:18
